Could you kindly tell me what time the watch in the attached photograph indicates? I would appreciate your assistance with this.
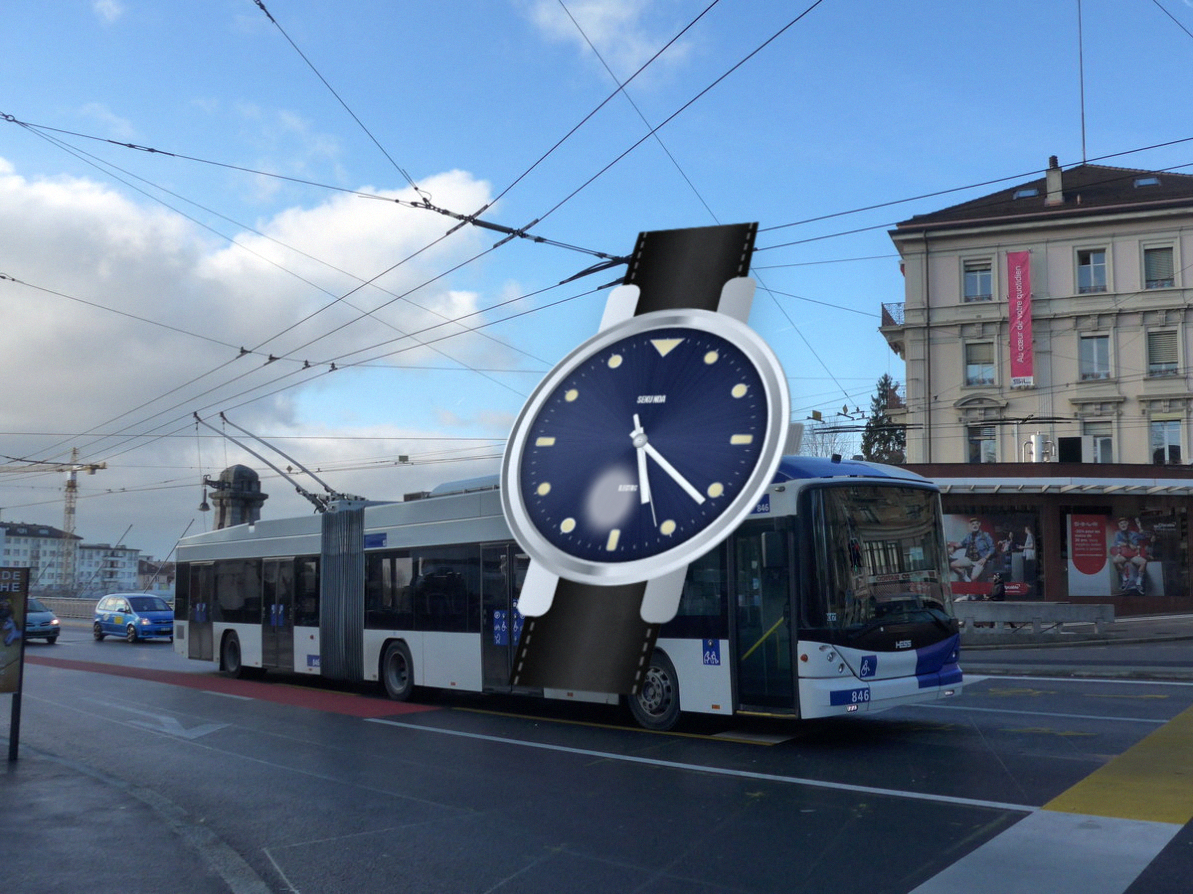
5:21:26
